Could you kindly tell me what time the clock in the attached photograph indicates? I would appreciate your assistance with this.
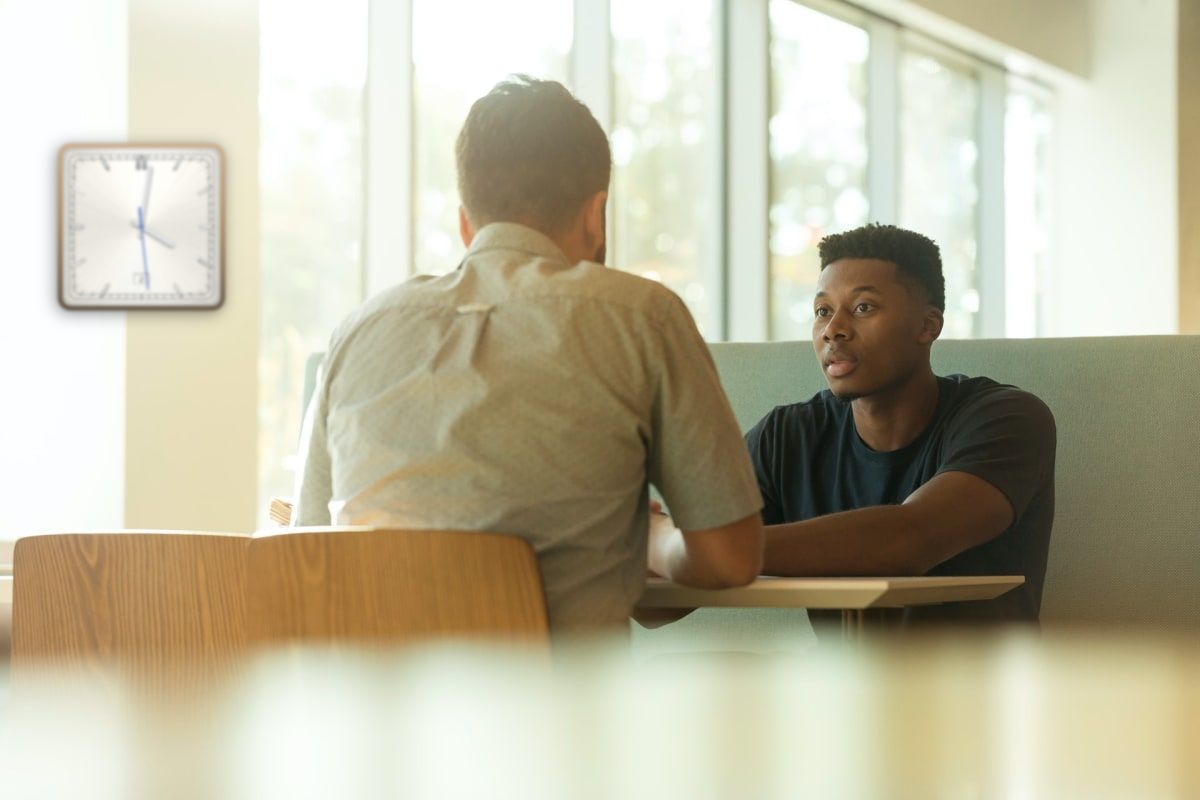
4:01:29
